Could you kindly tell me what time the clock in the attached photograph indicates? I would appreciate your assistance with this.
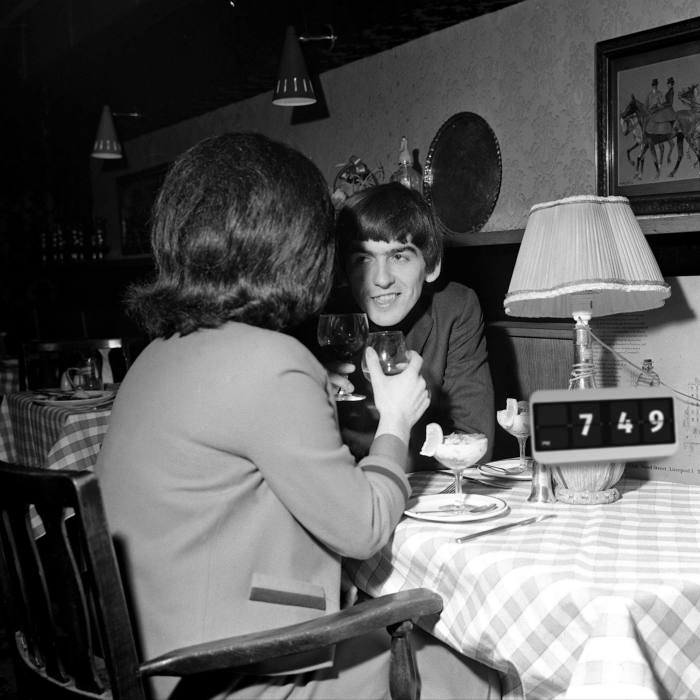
7:49
